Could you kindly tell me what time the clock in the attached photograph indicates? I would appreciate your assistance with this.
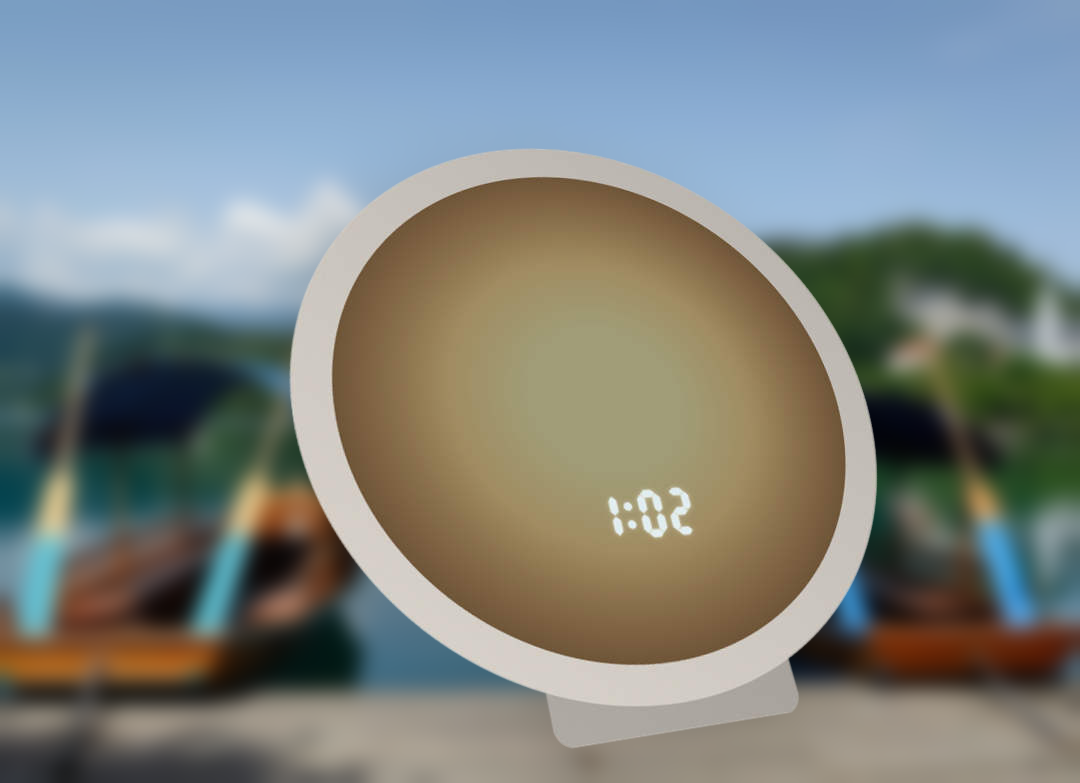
1:02
